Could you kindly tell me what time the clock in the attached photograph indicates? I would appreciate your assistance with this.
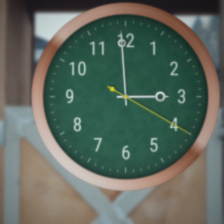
2:59:20
